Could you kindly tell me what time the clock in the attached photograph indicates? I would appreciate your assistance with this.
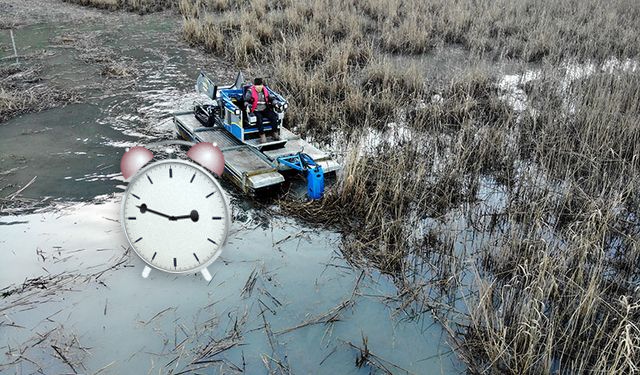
2:48
